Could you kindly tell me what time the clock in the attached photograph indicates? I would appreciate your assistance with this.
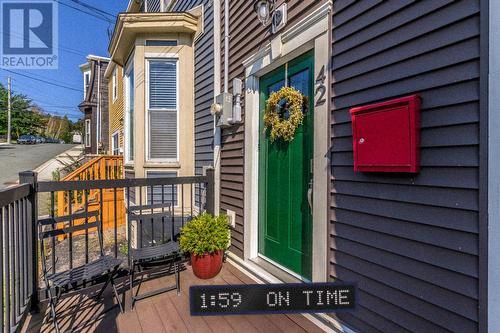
1:59
